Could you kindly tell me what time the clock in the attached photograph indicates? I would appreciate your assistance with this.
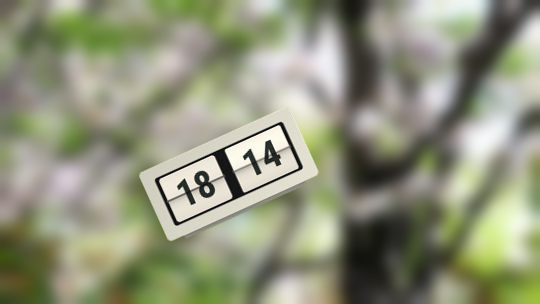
18:14
